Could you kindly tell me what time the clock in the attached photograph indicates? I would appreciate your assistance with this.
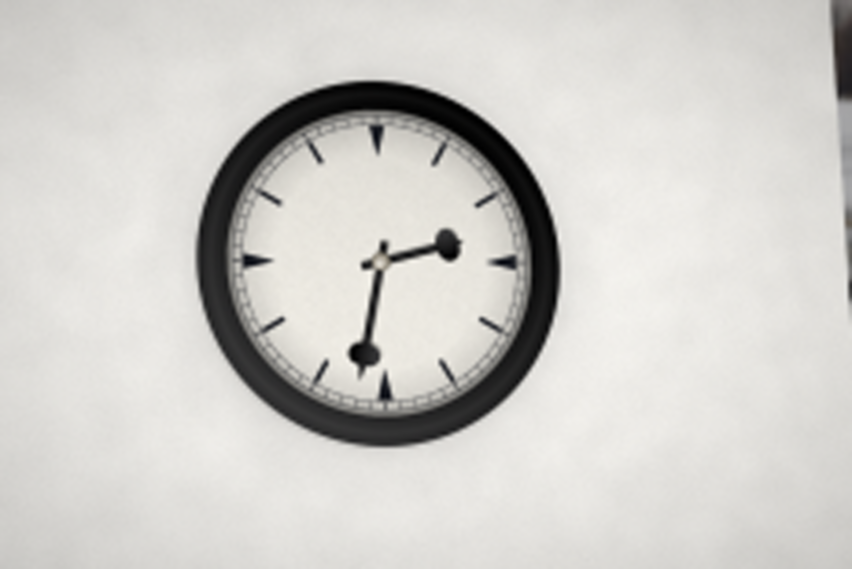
2:32
